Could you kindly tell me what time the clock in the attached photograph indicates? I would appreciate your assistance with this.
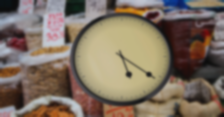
5:21
